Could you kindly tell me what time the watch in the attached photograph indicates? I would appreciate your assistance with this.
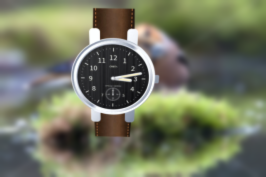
3:13
